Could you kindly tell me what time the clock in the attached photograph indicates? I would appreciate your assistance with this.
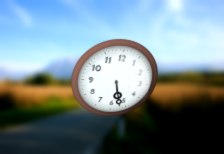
5:27
